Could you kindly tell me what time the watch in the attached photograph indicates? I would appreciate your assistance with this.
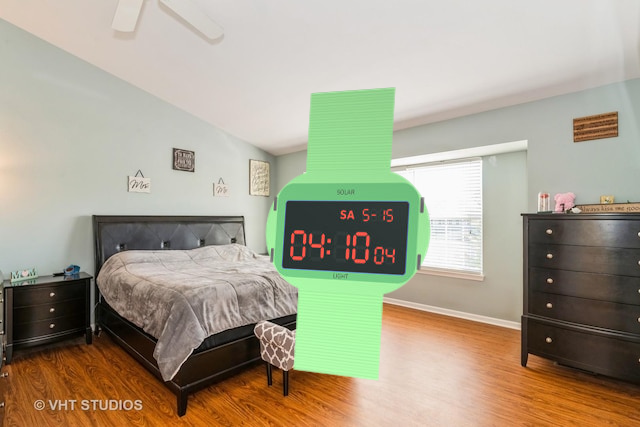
4:10:04
